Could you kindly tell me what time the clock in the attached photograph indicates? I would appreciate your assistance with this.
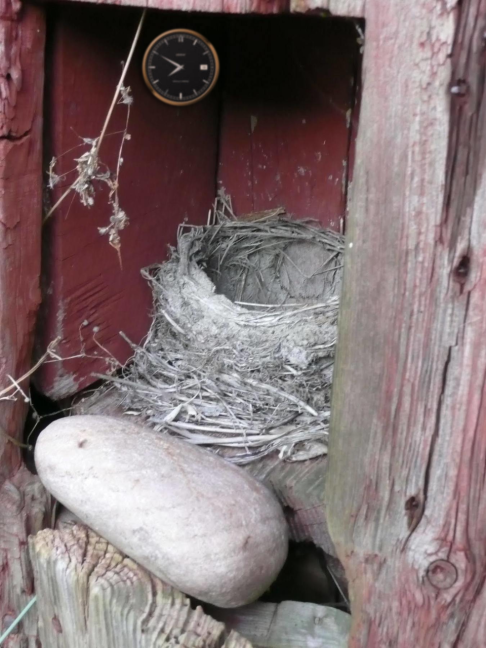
7:50
